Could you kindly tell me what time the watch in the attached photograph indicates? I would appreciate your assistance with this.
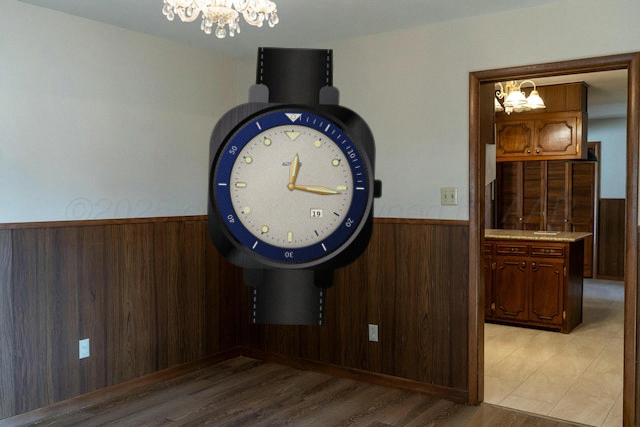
12:16
